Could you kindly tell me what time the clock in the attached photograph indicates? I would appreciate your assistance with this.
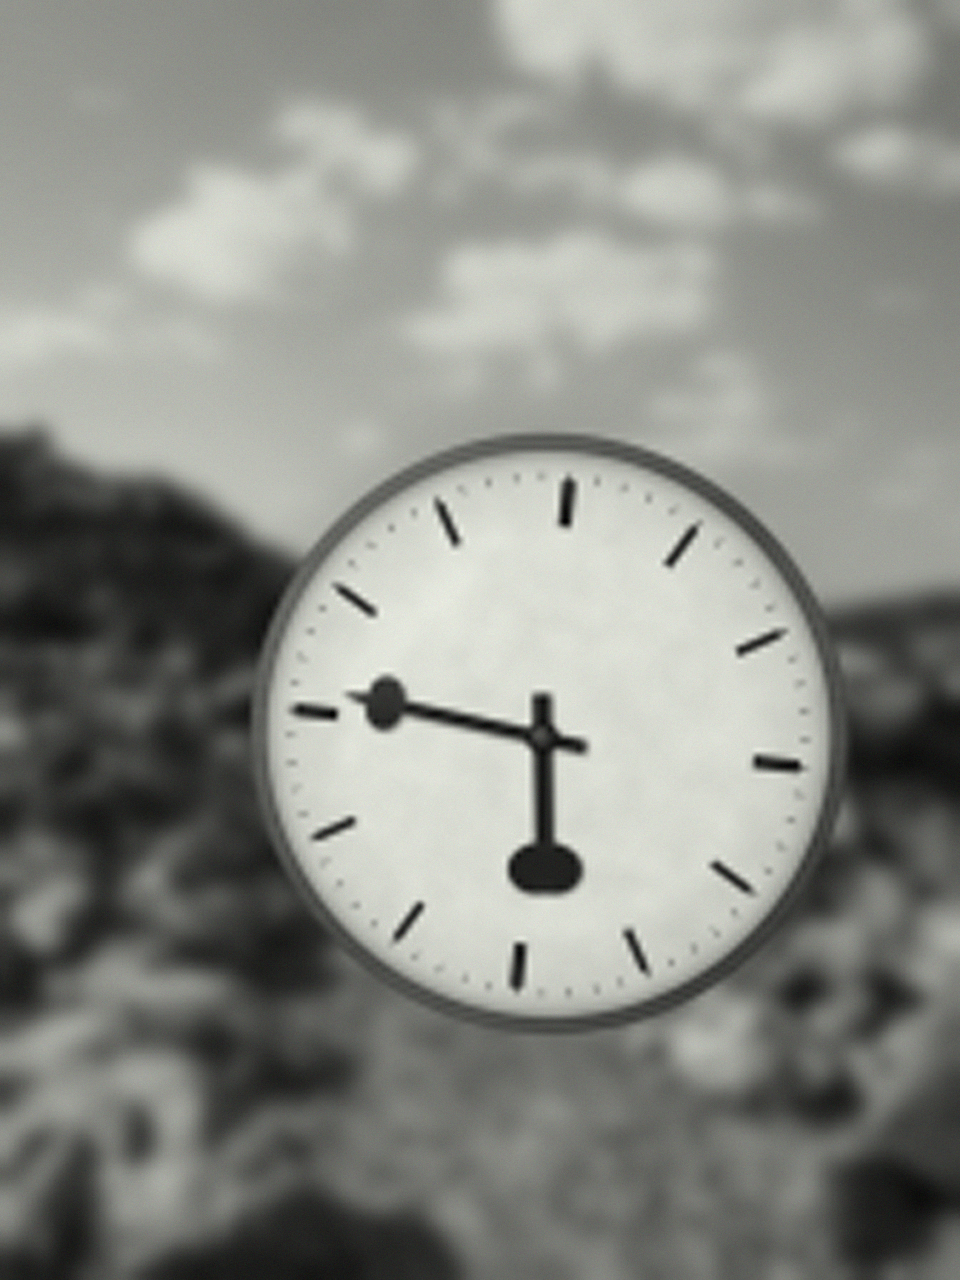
5:46
